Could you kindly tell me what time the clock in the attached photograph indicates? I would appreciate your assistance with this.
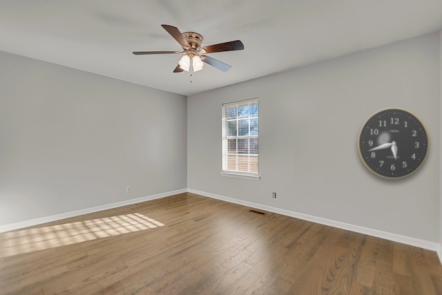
5:42
